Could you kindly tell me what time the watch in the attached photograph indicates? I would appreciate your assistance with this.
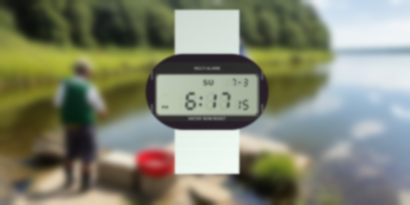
6:17
